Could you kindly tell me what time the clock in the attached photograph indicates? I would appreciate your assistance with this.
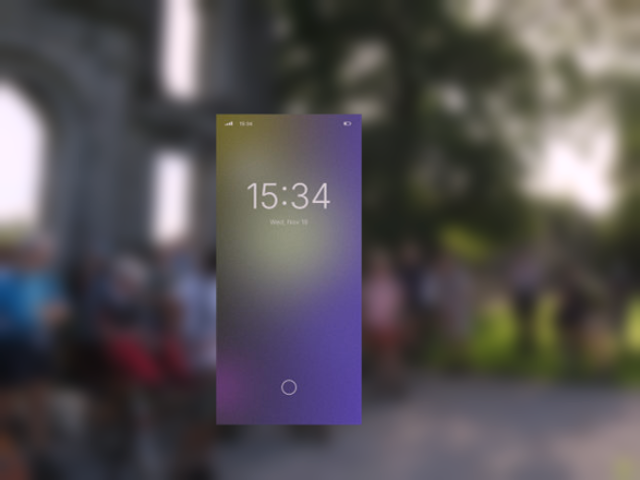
15:34
